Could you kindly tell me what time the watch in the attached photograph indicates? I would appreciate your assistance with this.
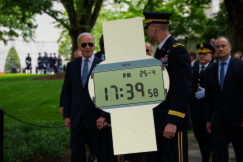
17:39
